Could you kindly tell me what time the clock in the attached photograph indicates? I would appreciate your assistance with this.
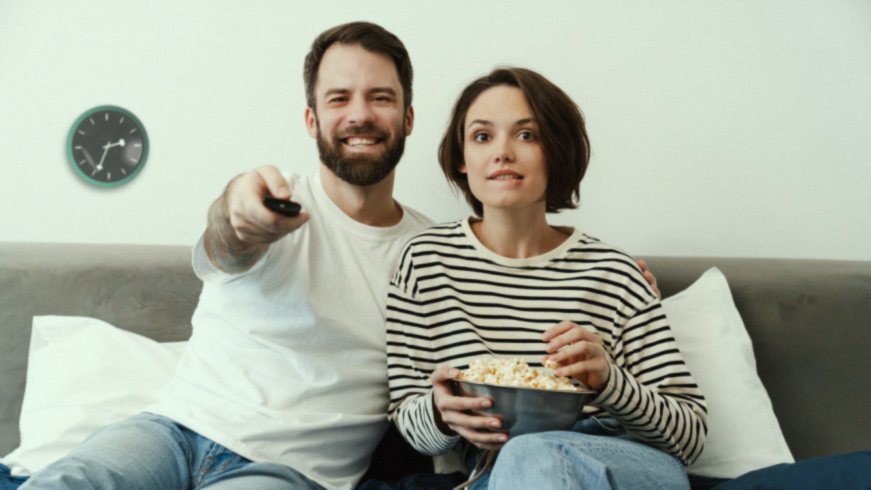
2:34
